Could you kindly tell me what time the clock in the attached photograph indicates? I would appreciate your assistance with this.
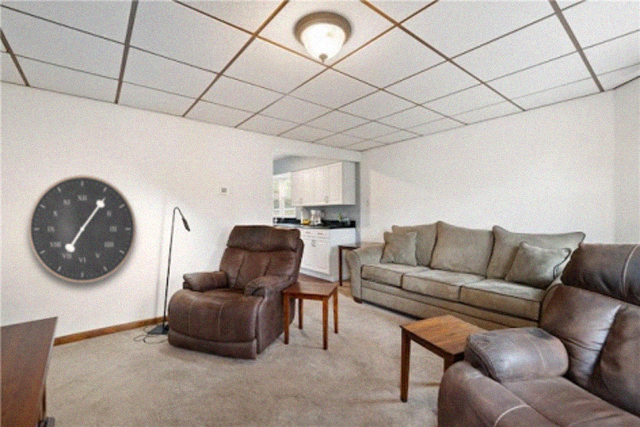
7:06
